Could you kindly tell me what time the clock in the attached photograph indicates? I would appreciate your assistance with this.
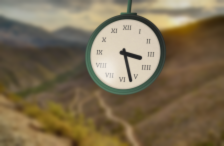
3:27
